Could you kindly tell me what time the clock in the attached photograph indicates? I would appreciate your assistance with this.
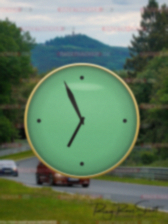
6:56
